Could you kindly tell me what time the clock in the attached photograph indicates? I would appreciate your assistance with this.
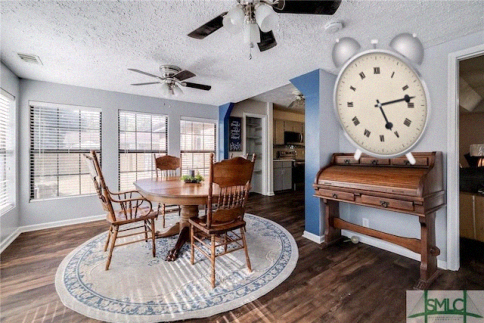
5:13
